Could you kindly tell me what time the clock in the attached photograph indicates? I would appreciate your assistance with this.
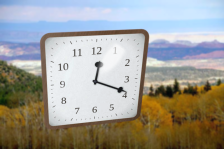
12:19
